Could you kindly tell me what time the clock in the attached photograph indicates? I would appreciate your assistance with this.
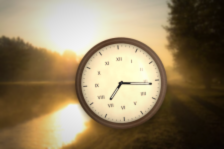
7:16
